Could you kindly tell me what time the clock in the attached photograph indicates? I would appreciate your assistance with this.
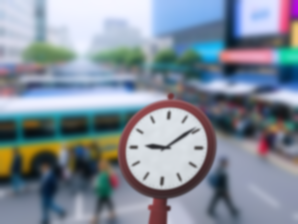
9:09
